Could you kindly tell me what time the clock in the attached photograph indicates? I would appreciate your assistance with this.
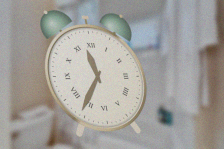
11:36
